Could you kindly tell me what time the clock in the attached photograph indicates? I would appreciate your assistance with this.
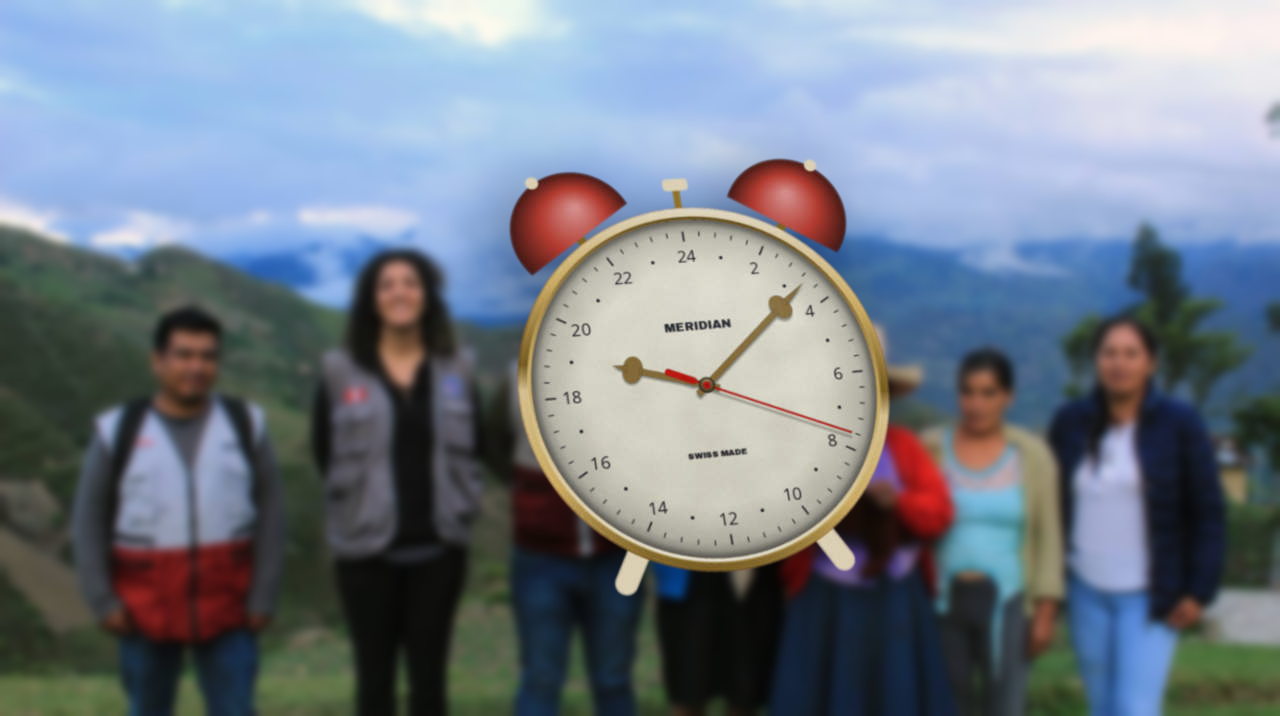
19:08:19
